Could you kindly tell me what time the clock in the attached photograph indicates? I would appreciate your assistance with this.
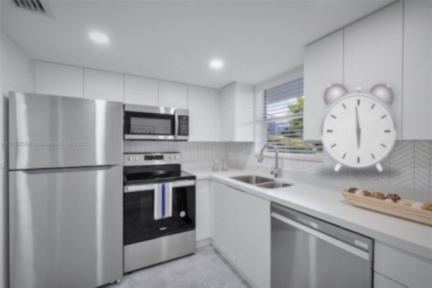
5:59
